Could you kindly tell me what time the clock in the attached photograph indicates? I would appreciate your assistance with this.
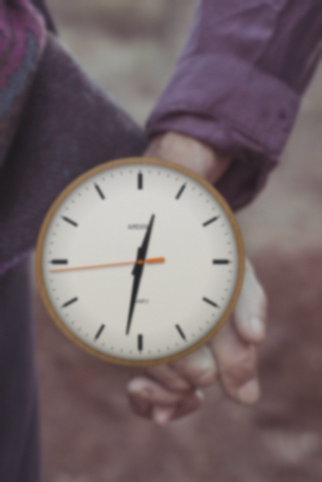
12:31:44
